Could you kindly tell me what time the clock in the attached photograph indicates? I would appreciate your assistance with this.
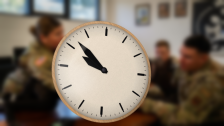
9:52
